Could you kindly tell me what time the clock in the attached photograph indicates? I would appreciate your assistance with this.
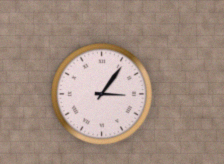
3:06
